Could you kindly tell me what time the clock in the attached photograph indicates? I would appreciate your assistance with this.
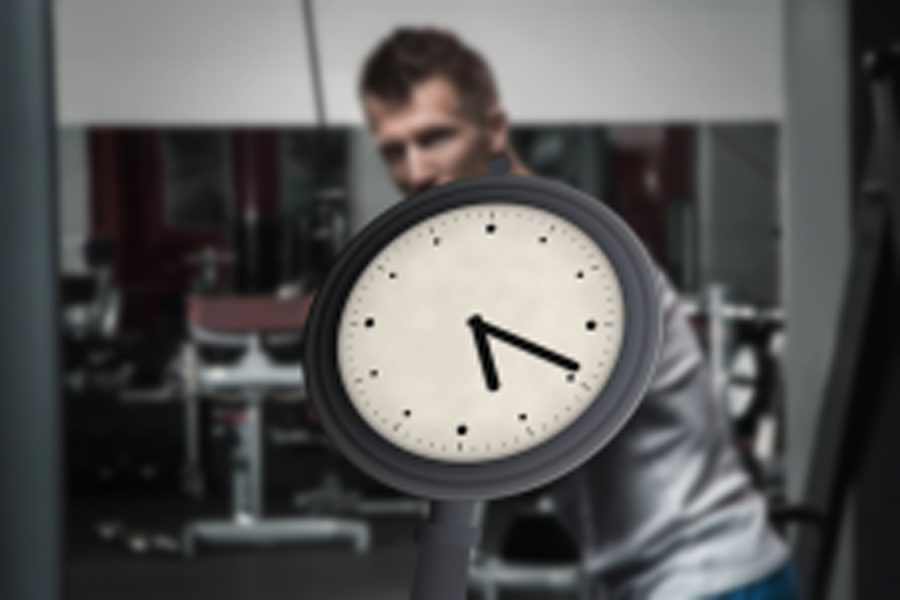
5:19
